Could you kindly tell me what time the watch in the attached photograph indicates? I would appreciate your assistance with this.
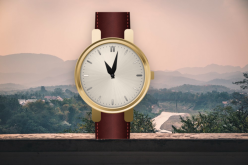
11:02
